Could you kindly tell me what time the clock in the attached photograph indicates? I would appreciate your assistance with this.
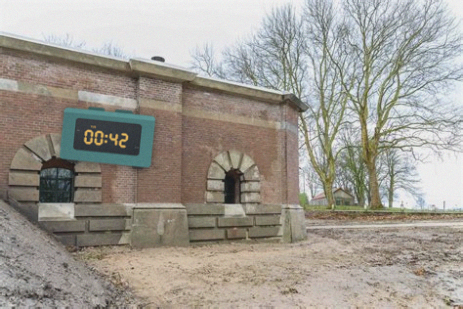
0:42
